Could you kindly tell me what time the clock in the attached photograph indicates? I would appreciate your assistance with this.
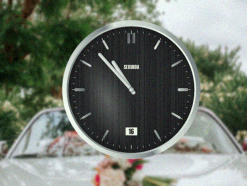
10:53
